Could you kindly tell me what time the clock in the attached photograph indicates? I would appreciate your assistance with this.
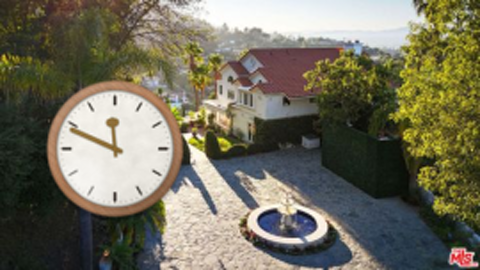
11:49
